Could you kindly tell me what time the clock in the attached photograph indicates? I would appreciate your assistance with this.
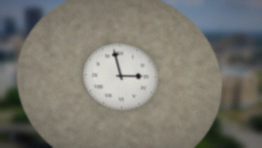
2:58
